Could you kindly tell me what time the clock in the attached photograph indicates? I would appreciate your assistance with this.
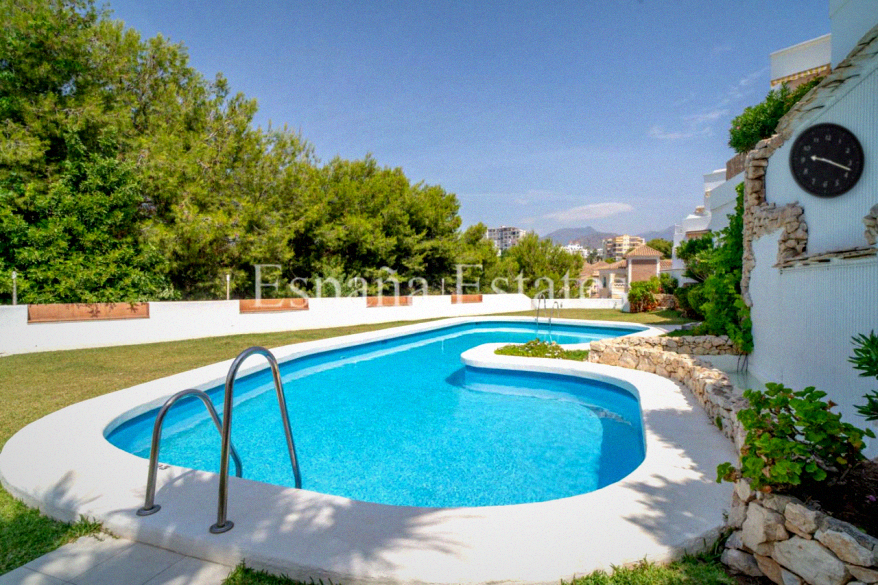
9:18
